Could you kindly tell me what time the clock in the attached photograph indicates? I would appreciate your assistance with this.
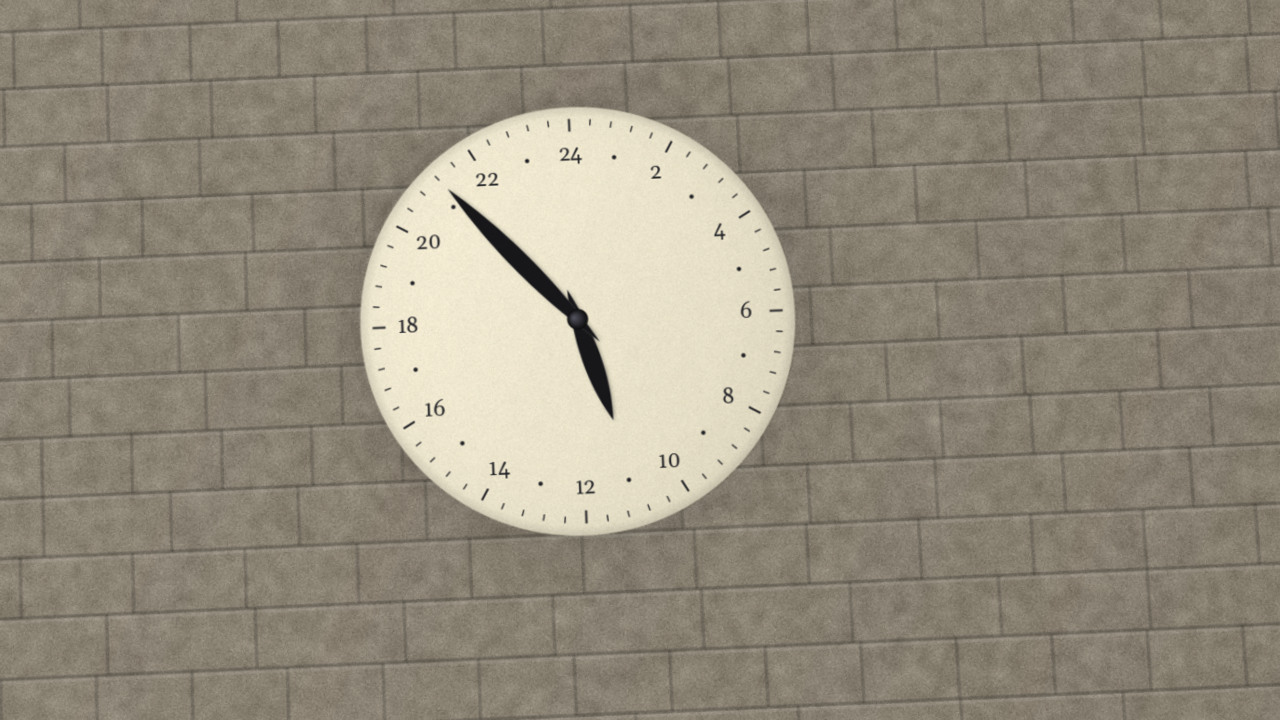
10:53
